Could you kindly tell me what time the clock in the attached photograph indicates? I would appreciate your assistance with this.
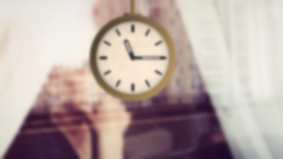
11:15
